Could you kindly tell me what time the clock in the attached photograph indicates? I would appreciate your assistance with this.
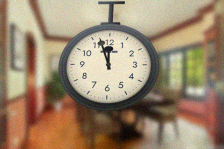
11:57
